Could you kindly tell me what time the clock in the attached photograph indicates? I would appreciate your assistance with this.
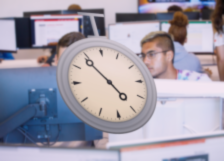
4:54
